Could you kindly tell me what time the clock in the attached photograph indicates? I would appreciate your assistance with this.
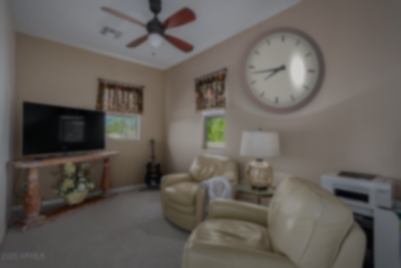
7:43
